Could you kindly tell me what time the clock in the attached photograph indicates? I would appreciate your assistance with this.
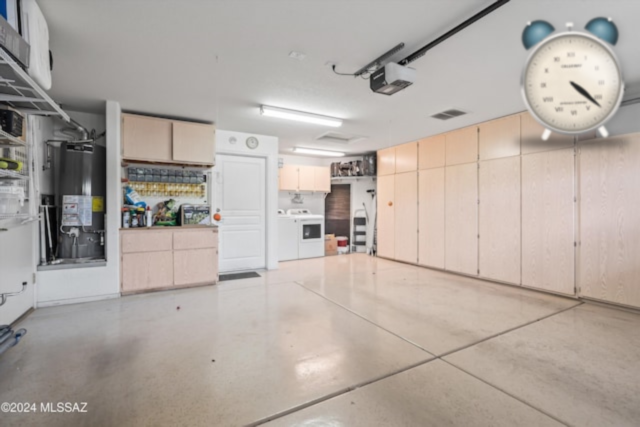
4:22
